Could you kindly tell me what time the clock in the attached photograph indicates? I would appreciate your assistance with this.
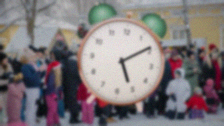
5:09
